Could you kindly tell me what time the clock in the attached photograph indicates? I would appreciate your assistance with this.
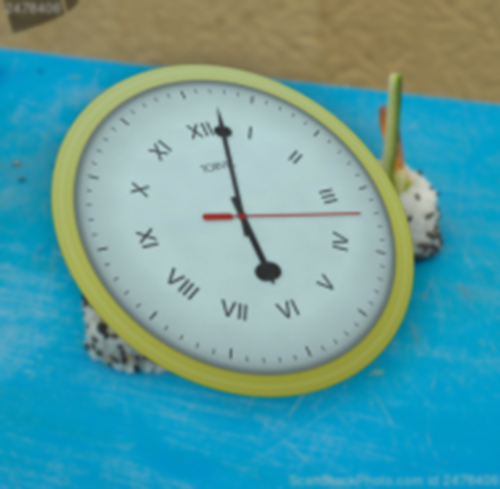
6:02:17
